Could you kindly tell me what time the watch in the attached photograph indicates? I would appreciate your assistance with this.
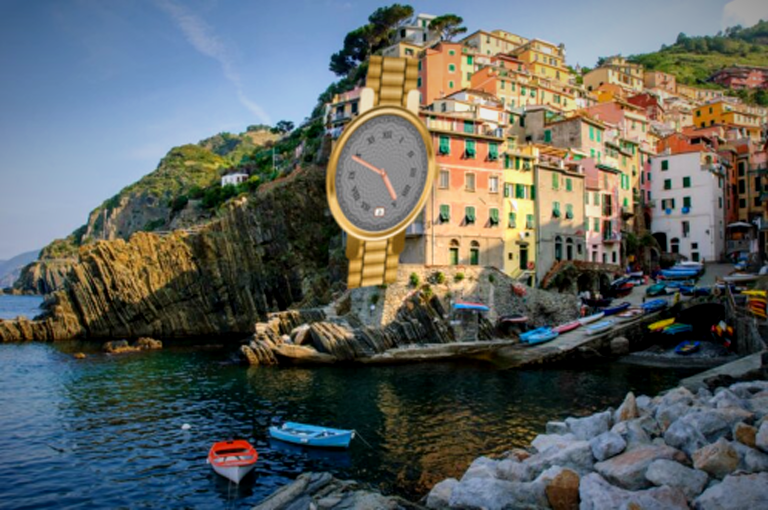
4:49
